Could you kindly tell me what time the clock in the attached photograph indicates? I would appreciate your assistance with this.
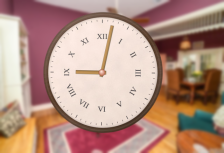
9:02
